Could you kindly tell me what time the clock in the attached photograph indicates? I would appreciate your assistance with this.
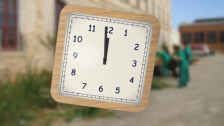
11:59
